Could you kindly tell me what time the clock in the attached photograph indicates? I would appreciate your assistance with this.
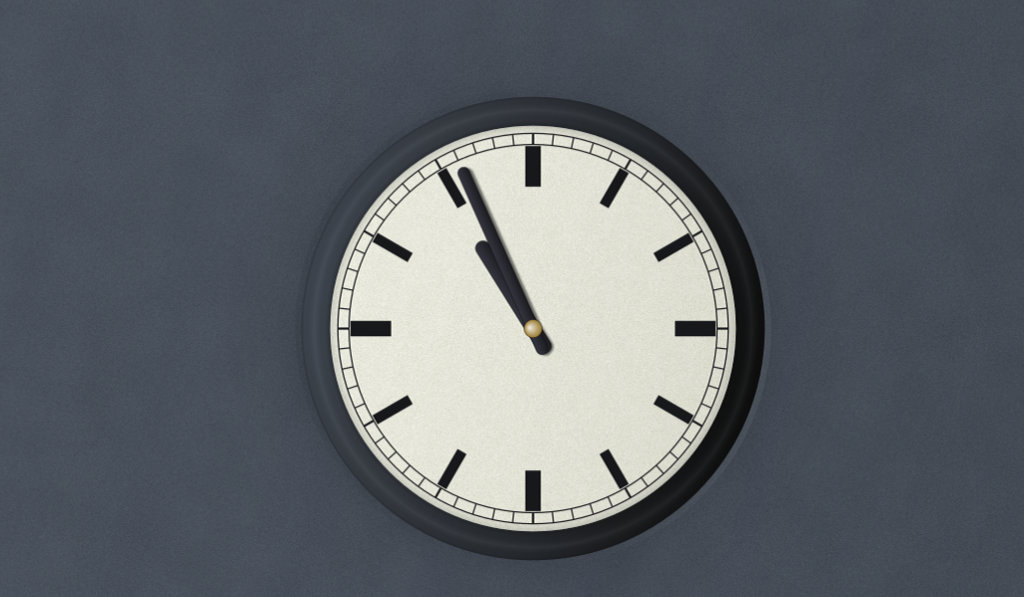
10:56
